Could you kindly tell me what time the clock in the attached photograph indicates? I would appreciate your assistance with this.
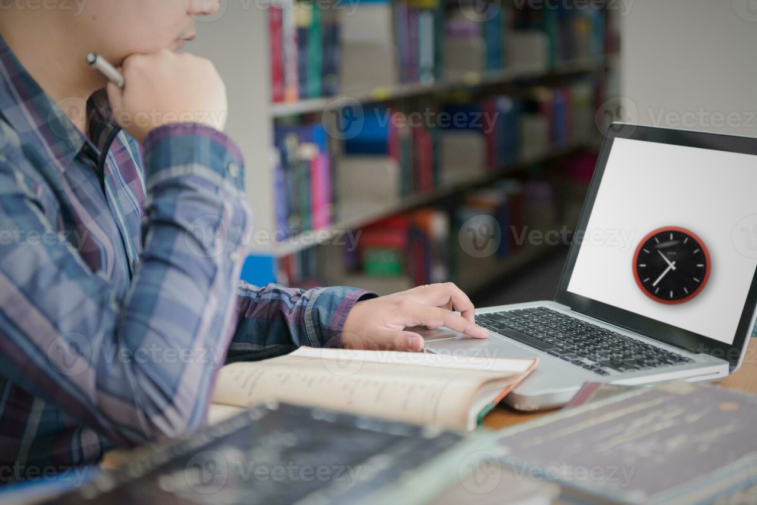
10:37
